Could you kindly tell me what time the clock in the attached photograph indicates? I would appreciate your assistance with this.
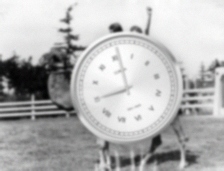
9:01
